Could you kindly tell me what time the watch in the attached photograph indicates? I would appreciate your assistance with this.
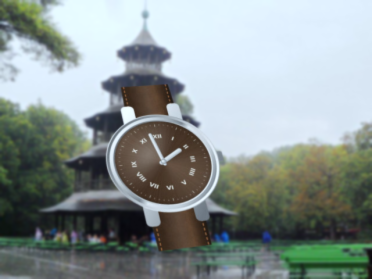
1:58
